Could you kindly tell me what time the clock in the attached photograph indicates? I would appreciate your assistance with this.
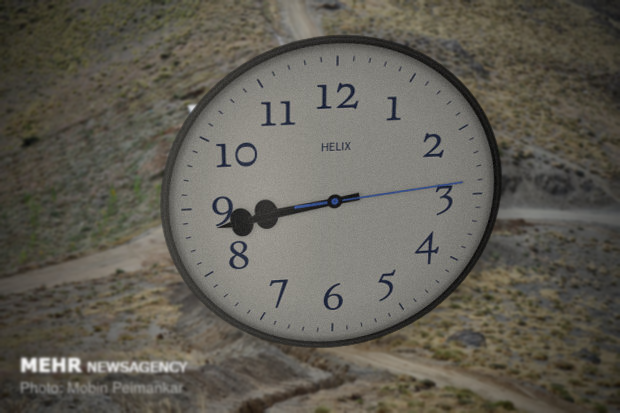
8:43:14
